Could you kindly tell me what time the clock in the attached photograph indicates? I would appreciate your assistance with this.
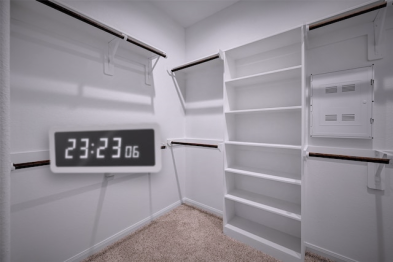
23:23:06
